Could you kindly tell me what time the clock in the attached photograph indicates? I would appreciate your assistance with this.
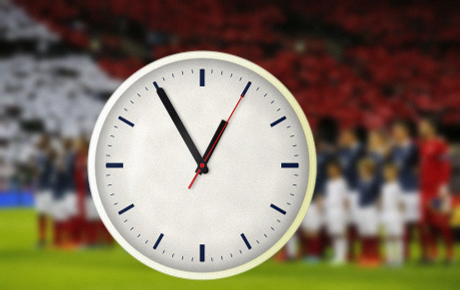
12:55:05
